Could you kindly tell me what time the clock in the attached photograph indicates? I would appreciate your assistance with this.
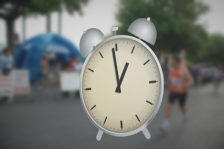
12:59
